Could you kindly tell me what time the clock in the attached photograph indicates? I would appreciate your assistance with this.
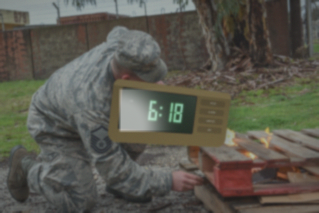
6:18
